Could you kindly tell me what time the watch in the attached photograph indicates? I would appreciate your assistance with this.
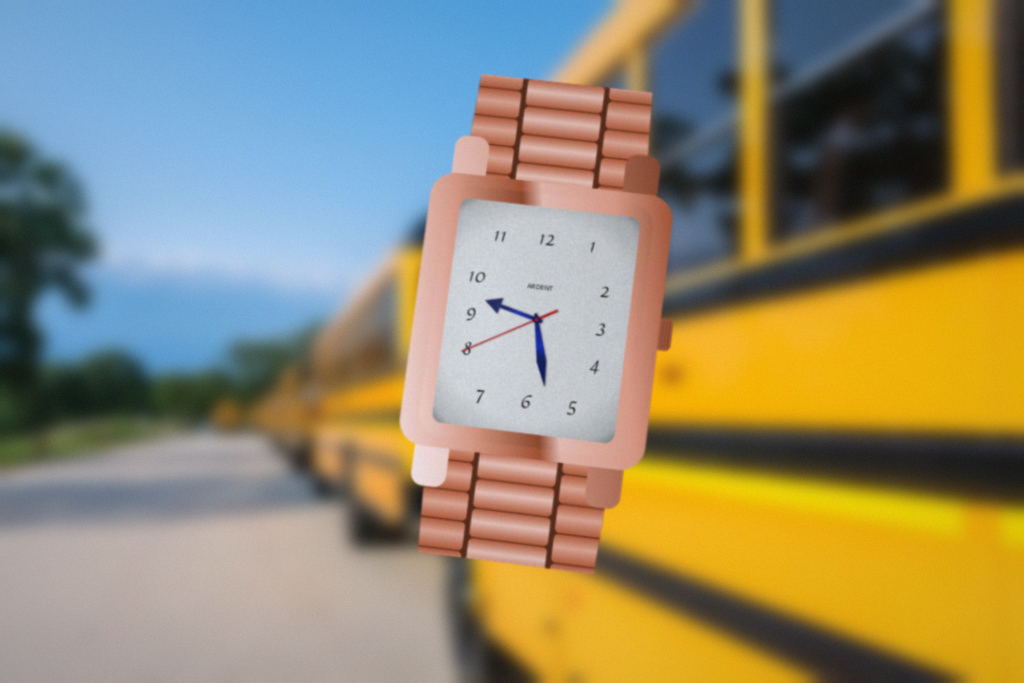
9:27:40
